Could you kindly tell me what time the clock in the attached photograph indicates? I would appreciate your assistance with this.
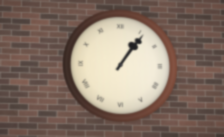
1:06
